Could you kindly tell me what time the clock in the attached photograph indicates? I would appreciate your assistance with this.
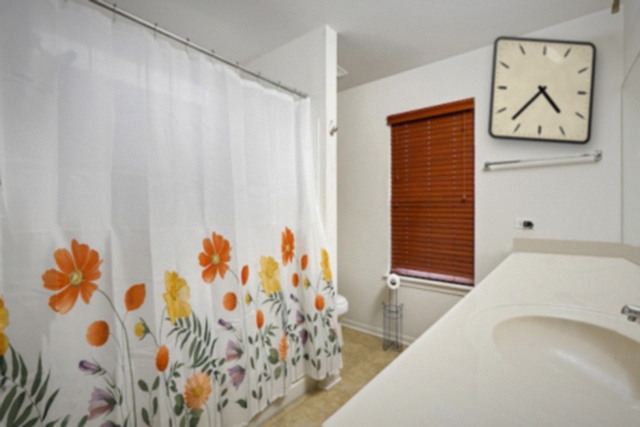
4:37
